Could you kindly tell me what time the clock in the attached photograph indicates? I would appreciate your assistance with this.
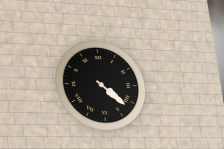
4:22
